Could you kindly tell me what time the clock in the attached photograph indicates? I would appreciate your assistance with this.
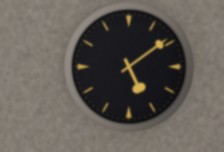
5:09
